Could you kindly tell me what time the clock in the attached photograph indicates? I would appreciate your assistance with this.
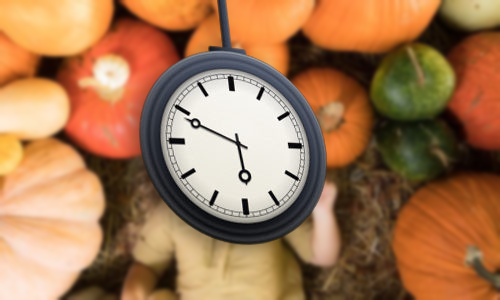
5:49
